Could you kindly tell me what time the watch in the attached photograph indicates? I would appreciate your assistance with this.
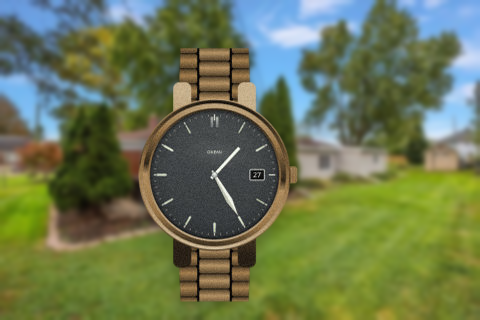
1:25
